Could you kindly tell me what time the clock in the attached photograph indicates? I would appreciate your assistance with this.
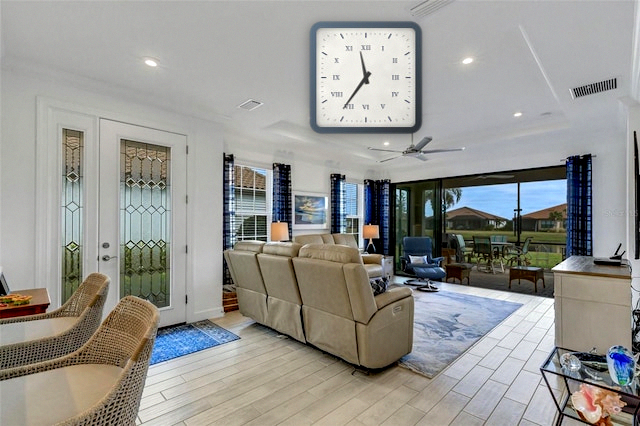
11:36
